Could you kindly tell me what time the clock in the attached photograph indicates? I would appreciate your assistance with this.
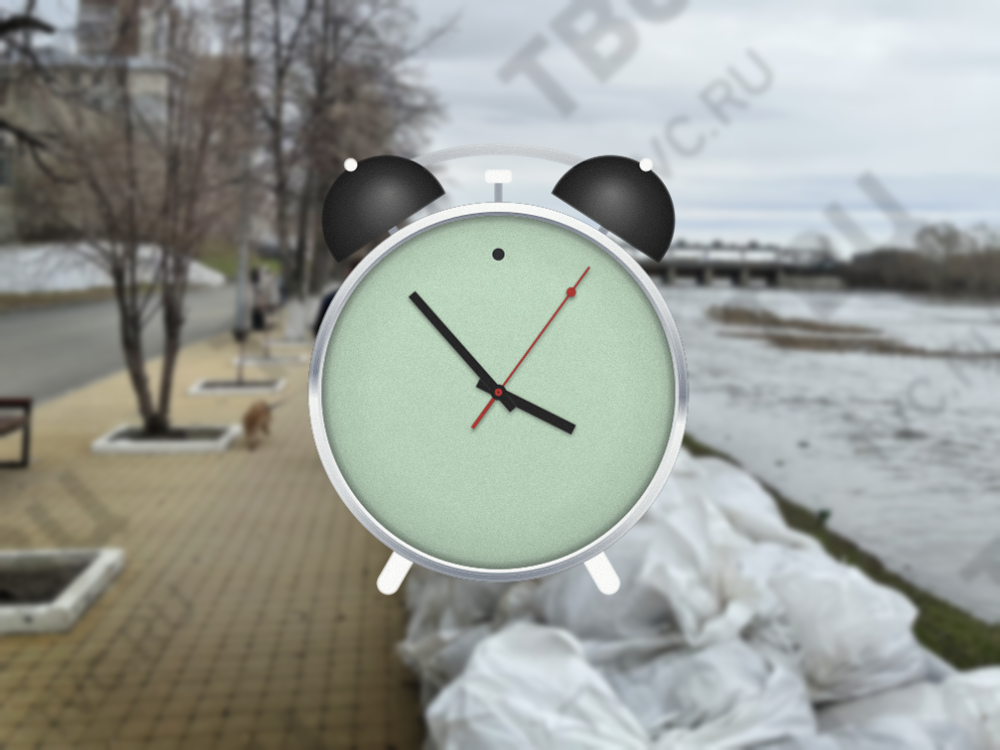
3:53:06
